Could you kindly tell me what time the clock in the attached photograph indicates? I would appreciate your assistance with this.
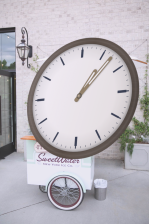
1:07
